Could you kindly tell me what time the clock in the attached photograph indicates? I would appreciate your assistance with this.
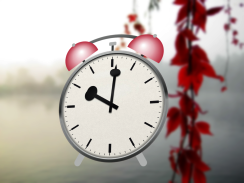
10:01
